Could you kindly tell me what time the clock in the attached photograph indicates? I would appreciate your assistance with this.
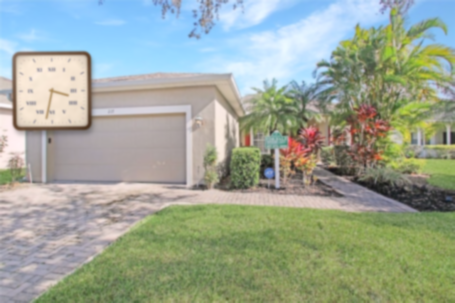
3:32
